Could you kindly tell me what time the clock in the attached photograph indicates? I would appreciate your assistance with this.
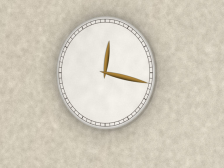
12:17
